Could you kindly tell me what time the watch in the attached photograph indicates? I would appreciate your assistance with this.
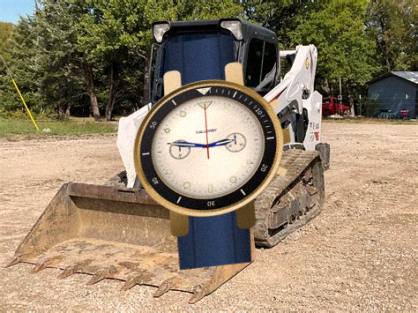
2:47
